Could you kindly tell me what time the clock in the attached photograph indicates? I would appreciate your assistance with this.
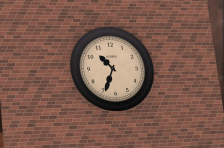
10:34
